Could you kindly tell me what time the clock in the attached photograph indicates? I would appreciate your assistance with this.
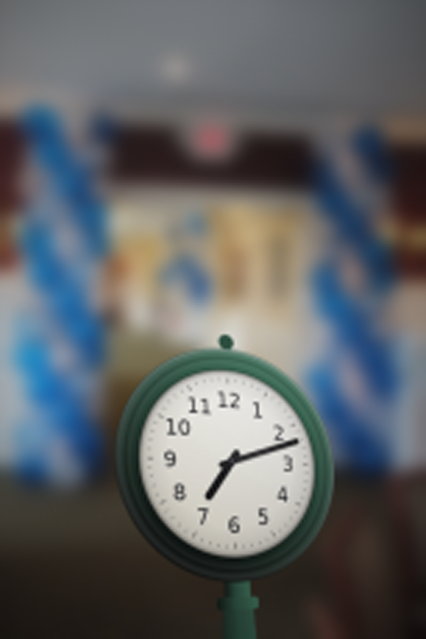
7:12
